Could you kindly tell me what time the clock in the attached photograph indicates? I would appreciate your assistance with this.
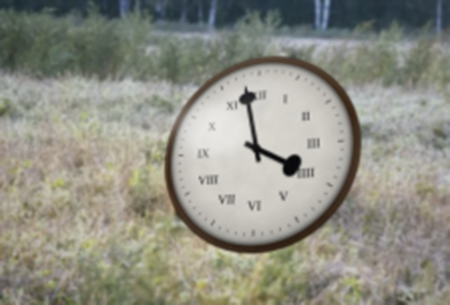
3:58
